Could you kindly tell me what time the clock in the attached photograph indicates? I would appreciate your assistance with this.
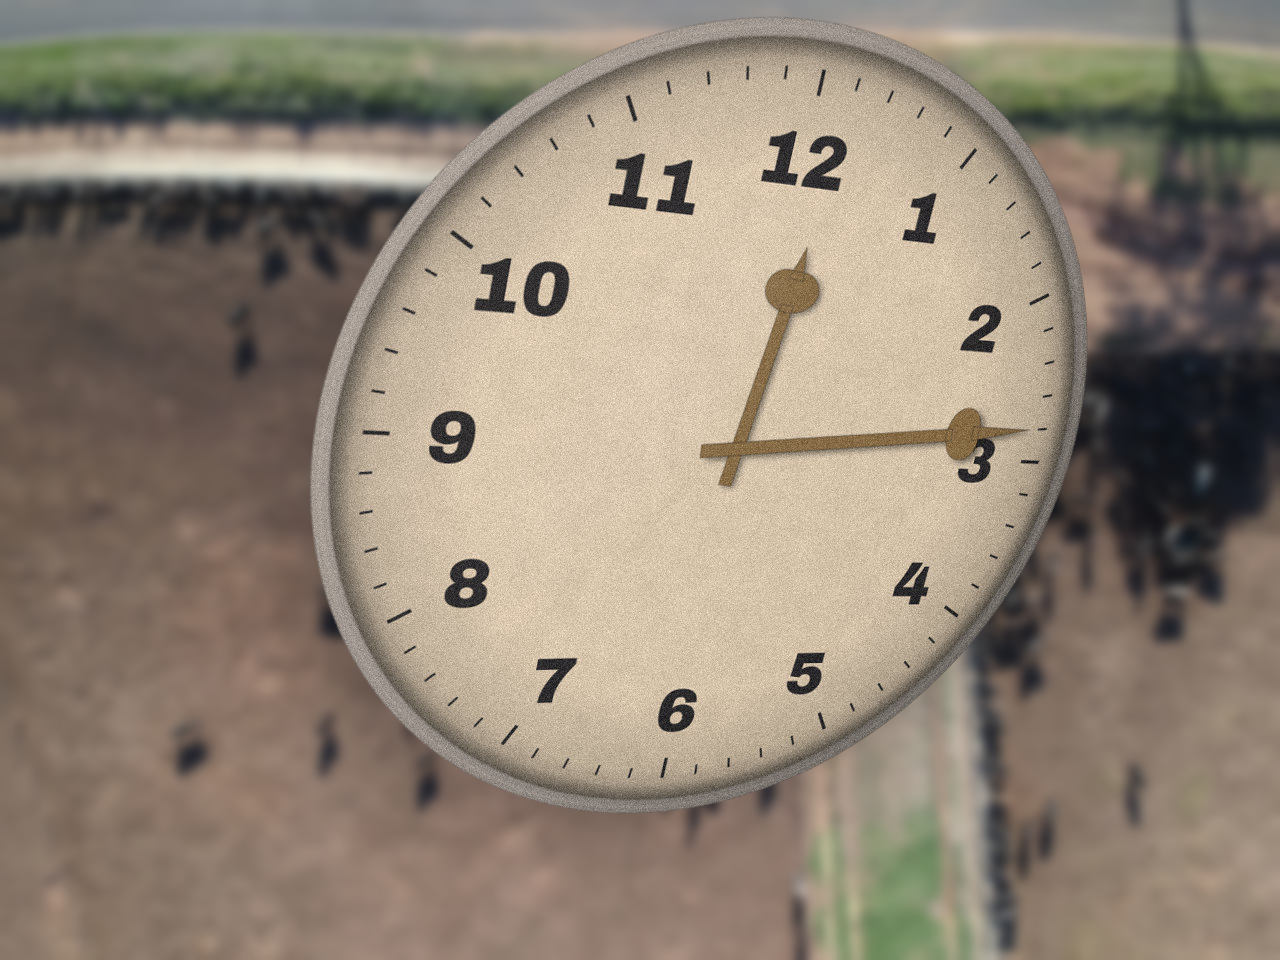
12:14
